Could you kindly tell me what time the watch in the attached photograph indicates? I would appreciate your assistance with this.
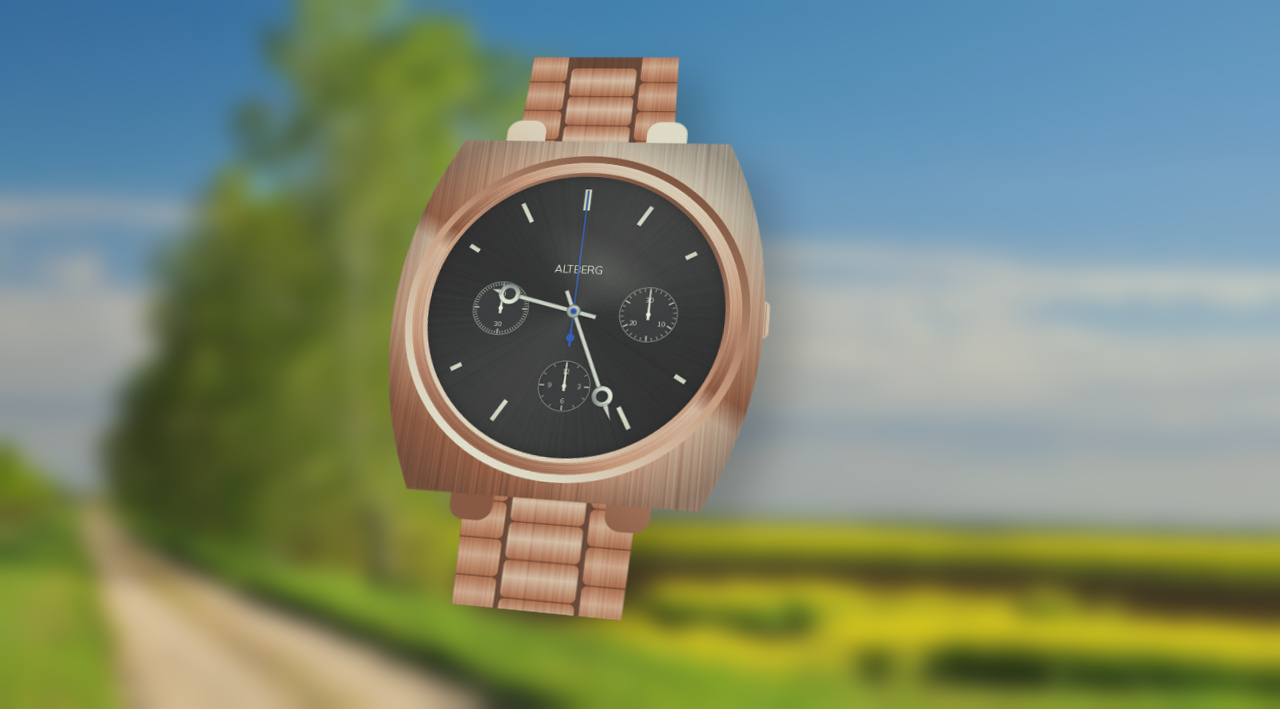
9:26
